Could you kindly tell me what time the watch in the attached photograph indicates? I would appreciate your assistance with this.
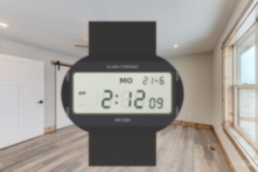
2:12:09
